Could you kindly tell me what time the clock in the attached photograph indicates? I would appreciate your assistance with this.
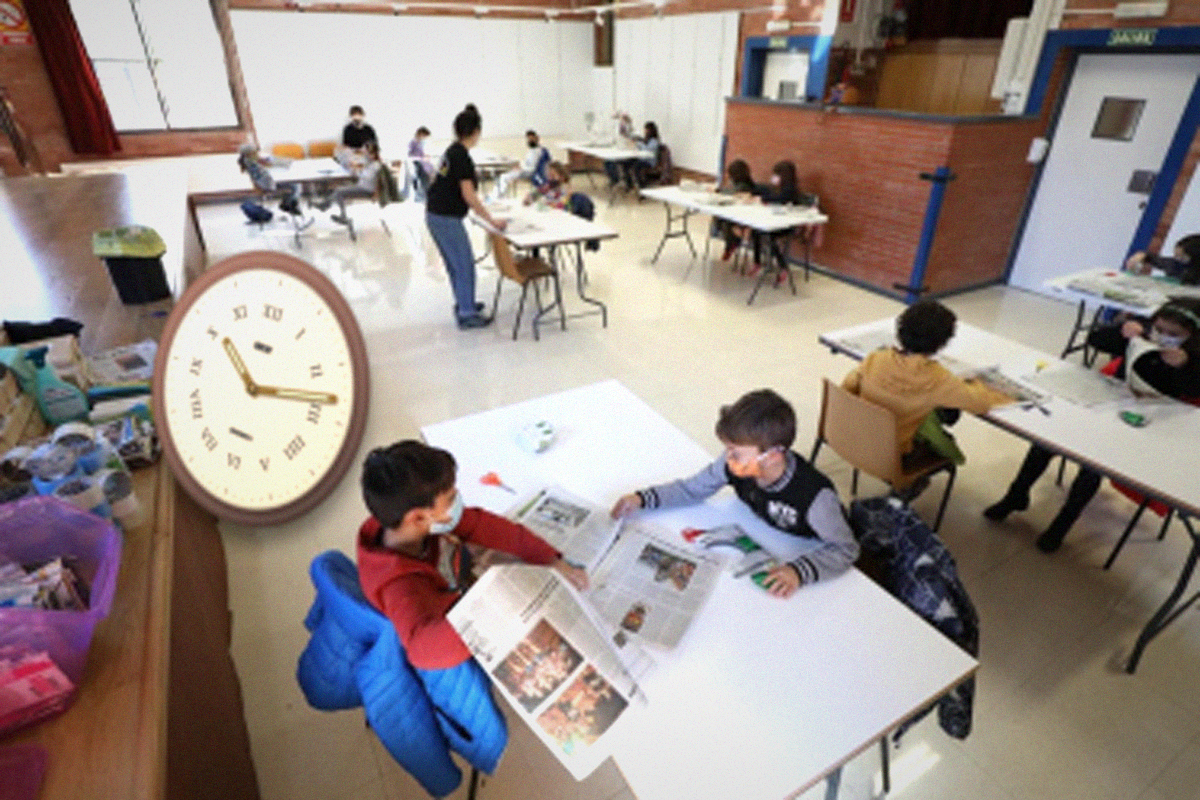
10:13
